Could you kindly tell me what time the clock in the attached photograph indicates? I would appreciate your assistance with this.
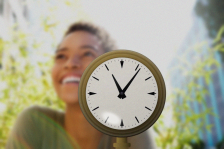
11:06
